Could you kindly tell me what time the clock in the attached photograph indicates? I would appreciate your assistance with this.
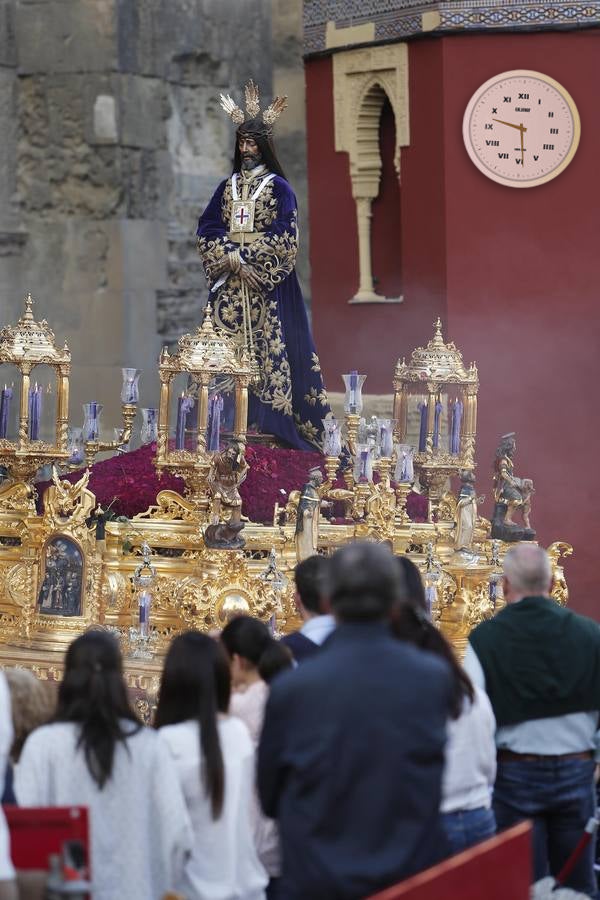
9:29
